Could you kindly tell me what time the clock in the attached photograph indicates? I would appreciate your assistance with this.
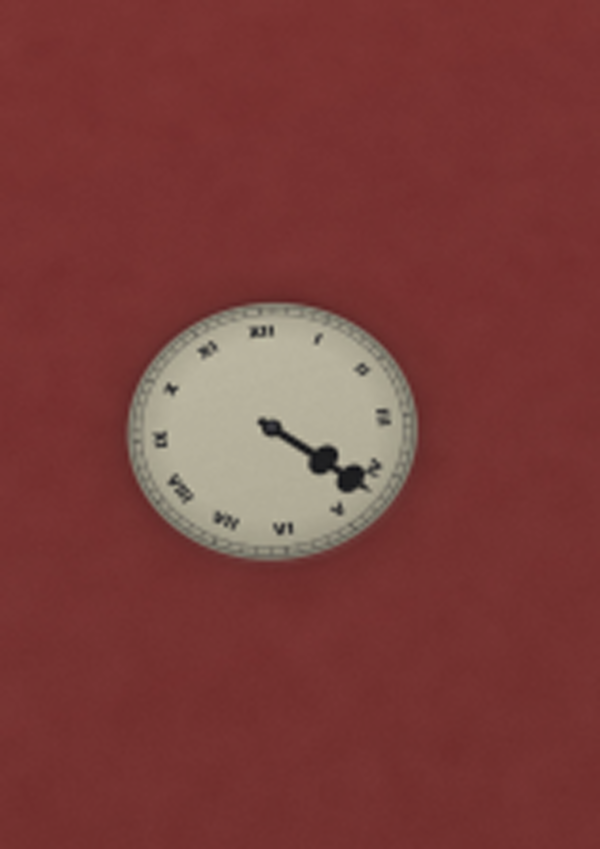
4:22
